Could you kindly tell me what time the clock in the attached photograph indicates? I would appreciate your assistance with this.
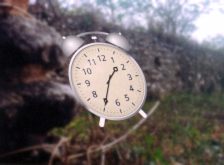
1:35
